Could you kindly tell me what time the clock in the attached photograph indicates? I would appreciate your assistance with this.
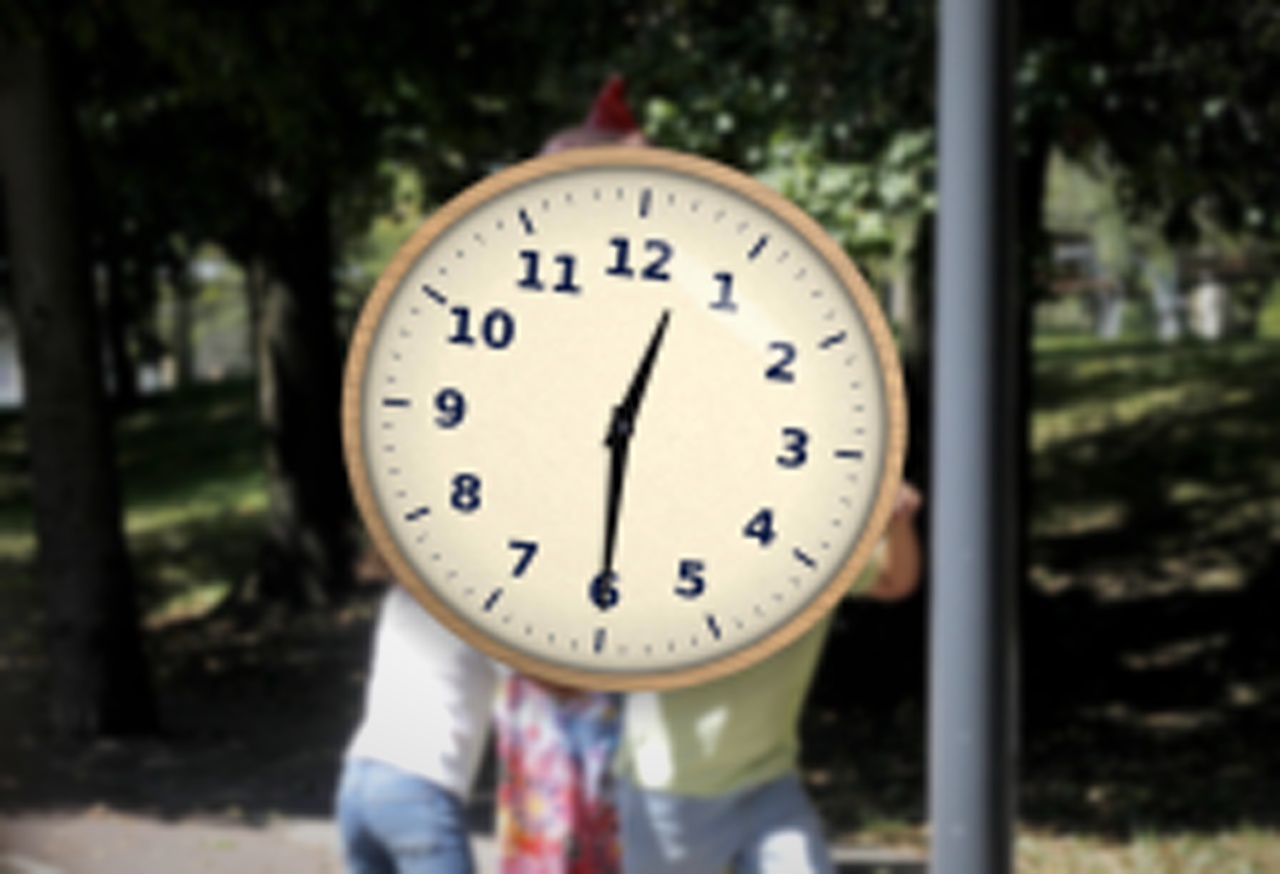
12:30
